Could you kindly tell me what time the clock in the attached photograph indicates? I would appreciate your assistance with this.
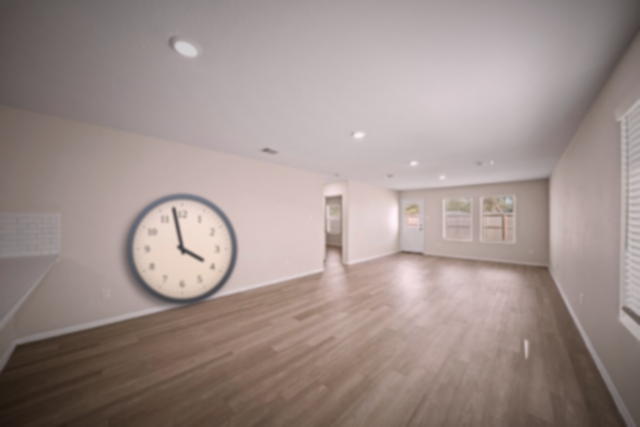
3:58
